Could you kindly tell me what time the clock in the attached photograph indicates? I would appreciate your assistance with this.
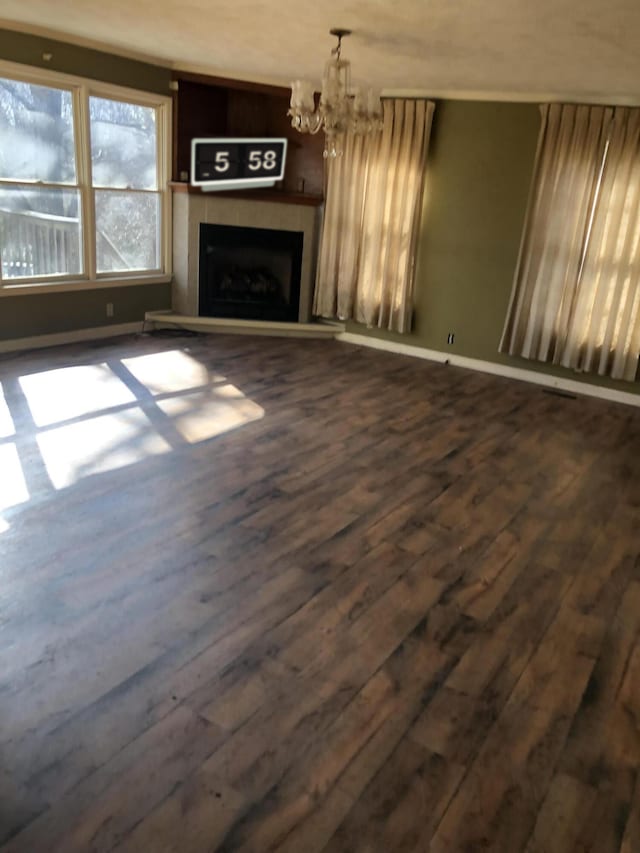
5:58
